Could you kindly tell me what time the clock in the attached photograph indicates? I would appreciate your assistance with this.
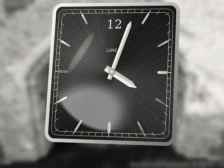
4:03
